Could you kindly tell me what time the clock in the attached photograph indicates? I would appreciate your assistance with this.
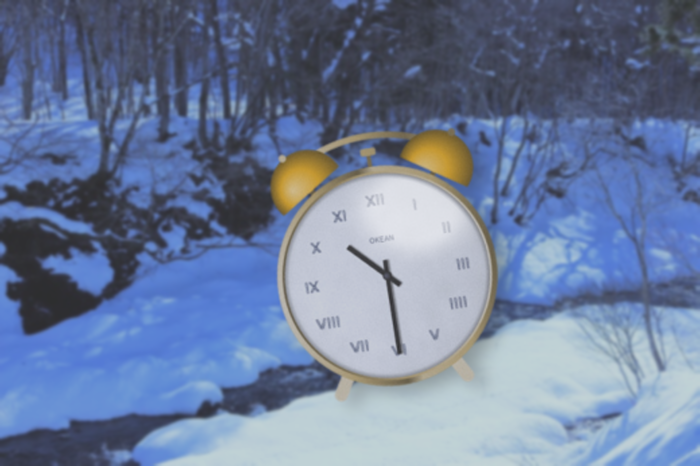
10:30
